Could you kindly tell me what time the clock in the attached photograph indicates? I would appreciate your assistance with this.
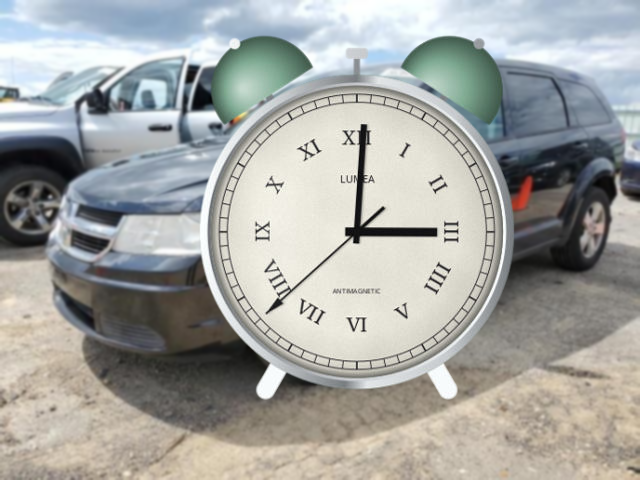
3:00:38
